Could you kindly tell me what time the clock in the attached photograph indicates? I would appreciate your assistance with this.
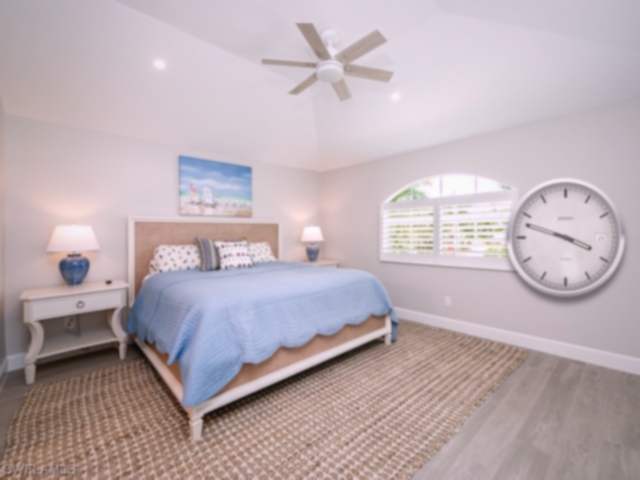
3:48
